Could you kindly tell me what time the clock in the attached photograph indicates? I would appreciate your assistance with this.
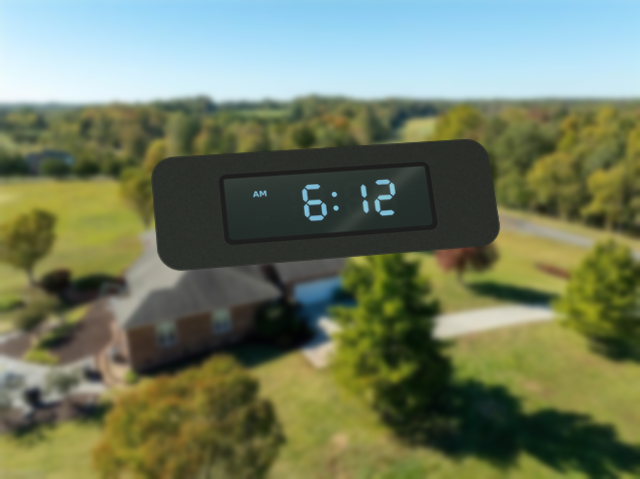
6:12
